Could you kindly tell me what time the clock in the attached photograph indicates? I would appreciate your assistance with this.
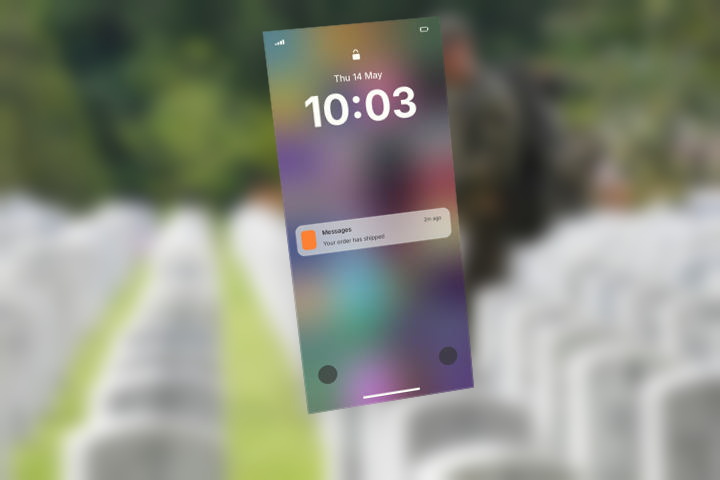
10:03
